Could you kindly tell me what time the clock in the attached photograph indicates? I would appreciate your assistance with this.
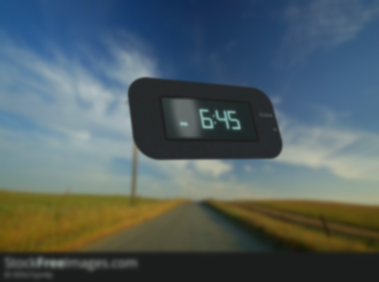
6:45
